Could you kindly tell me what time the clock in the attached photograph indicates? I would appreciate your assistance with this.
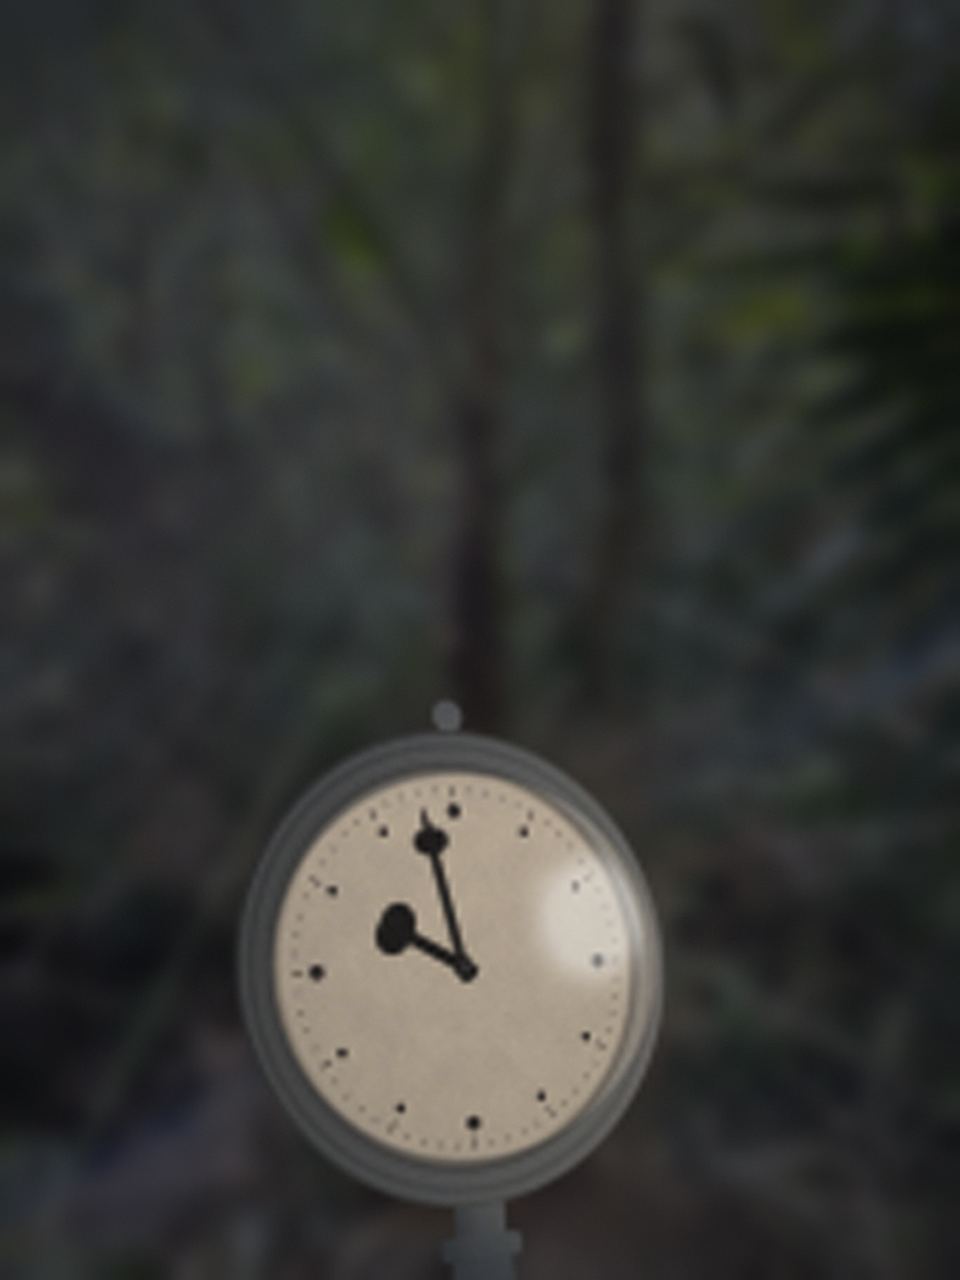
9:58
